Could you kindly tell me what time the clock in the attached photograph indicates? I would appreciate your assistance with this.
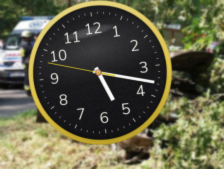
5:17:48
